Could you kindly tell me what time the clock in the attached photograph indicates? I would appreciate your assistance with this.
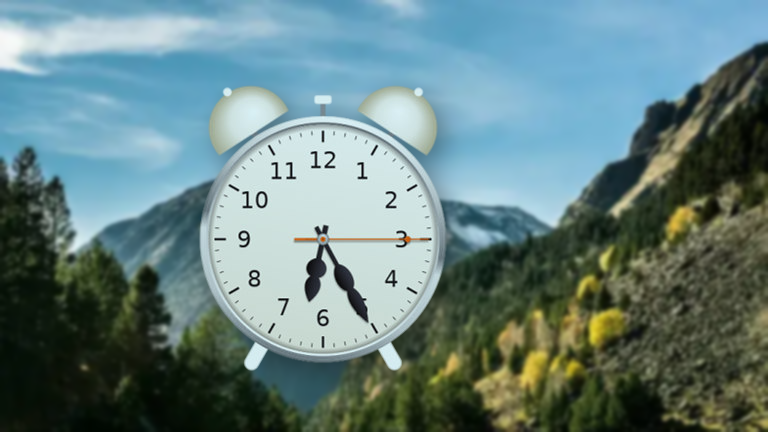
6:25:15
